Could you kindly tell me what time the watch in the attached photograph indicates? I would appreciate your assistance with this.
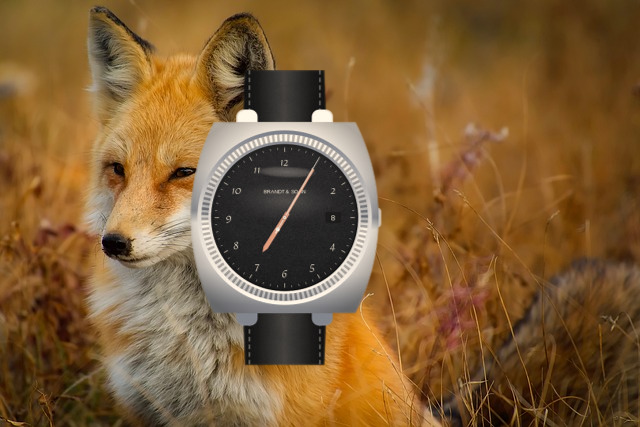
7:05:05
